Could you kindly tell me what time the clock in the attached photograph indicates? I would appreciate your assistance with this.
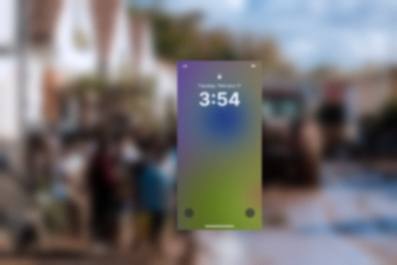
3:54
